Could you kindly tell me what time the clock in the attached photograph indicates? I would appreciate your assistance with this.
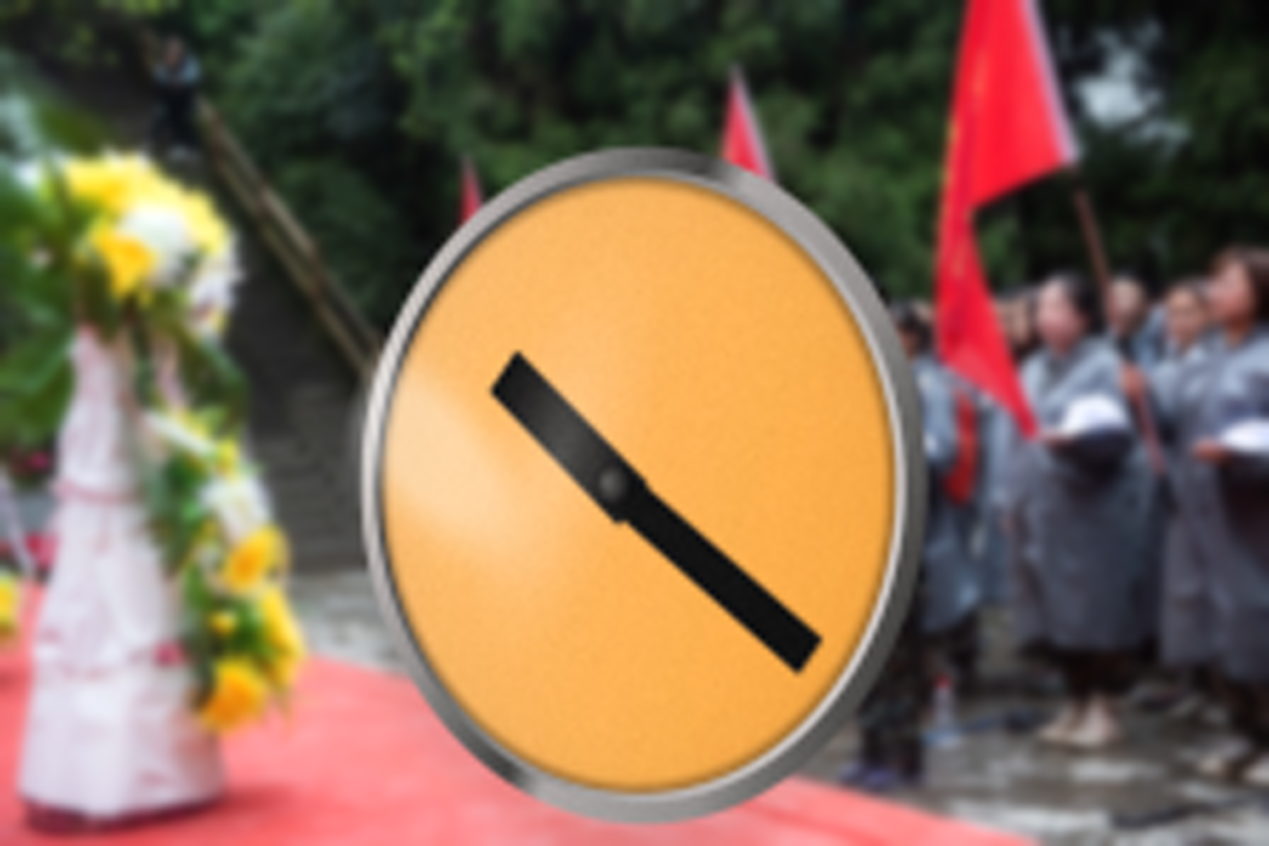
10:21
